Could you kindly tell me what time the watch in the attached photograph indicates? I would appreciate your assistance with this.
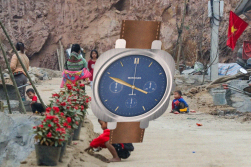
3:49
